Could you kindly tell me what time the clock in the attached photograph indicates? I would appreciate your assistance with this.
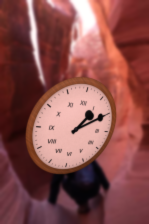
1:10
